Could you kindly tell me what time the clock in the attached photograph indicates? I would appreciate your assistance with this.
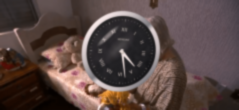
4:28
